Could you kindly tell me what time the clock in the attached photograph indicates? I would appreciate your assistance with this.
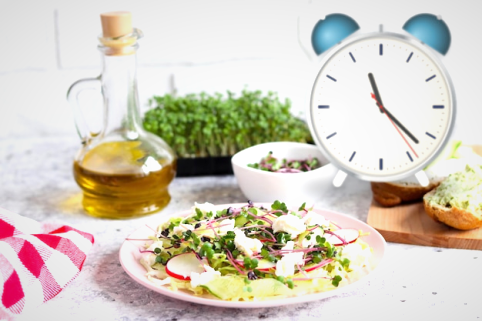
11:22:24
